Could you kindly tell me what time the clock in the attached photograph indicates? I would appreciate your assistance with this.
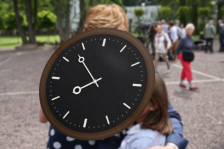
7:53
